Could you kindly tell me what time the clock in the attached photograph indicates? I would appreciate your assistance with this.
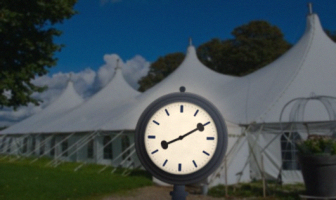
8:10
